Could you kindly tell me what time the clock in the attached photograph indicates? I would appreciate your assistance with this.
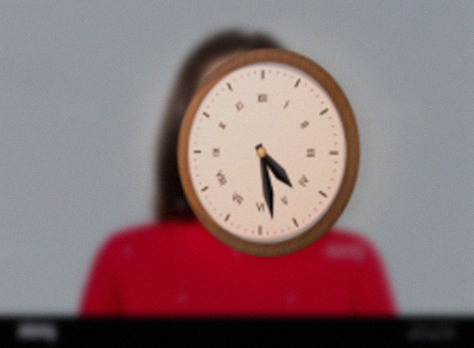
4:28
